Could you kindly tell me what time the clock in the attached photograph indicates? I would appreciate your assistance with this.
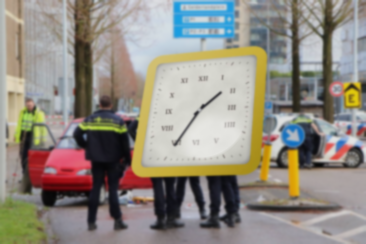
1:35
